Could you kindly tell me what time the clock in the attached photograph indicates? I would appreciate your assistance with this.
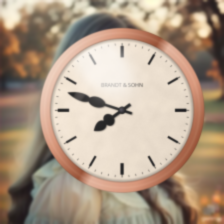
7:48
